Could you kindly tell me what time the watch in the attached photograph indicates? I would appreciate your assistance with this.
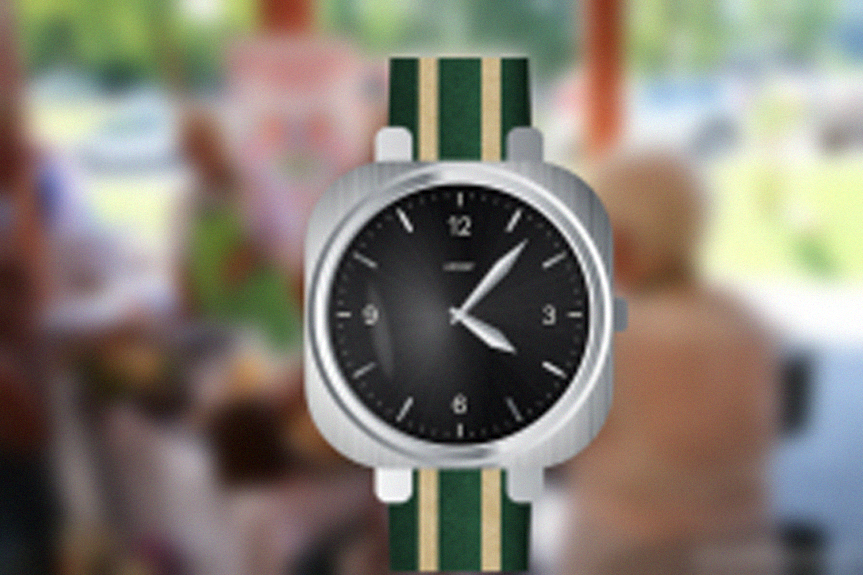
4:07
